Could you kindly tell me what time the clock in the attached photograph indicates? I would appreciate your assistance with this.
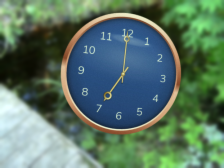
7:00
